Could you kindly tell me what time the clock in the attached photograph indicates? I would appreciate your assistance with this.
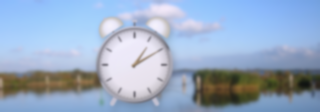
1:10
